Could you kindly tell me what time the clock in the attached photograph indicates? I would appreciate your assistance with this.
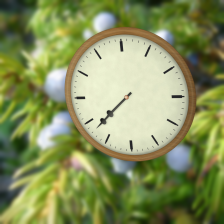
7:38
